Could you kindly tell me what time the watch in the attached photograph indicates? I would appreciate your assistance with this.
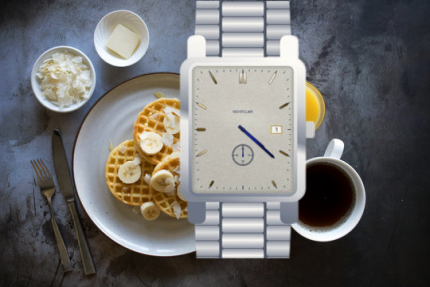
4:22
